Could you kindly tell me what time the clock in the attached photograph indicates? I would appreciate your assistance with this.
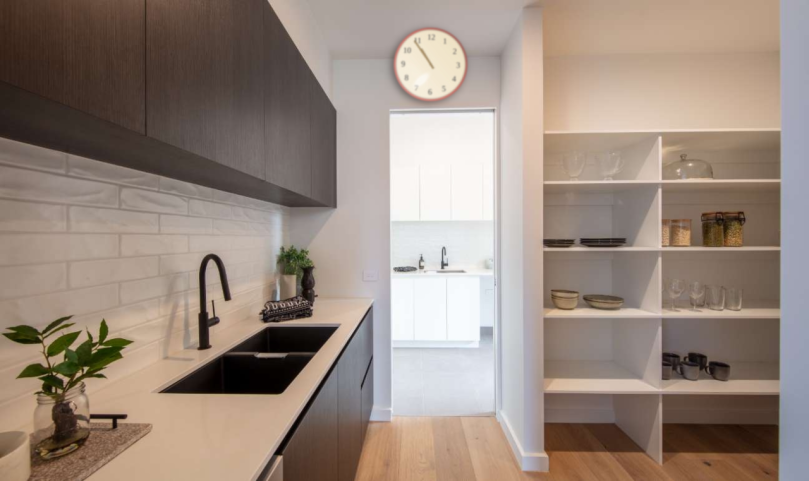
10:54
